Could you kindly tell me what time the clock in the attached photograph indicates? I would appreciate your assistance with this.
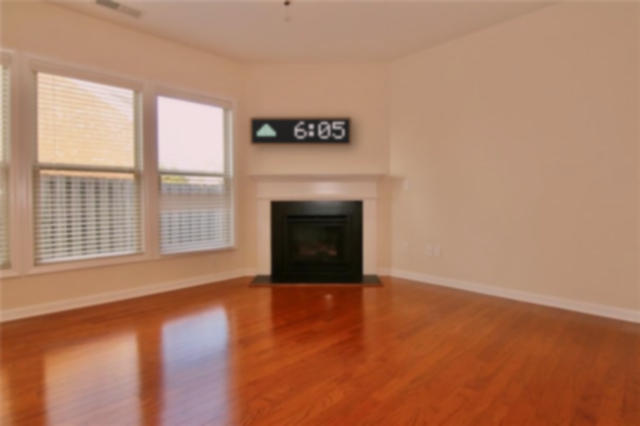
6:05
